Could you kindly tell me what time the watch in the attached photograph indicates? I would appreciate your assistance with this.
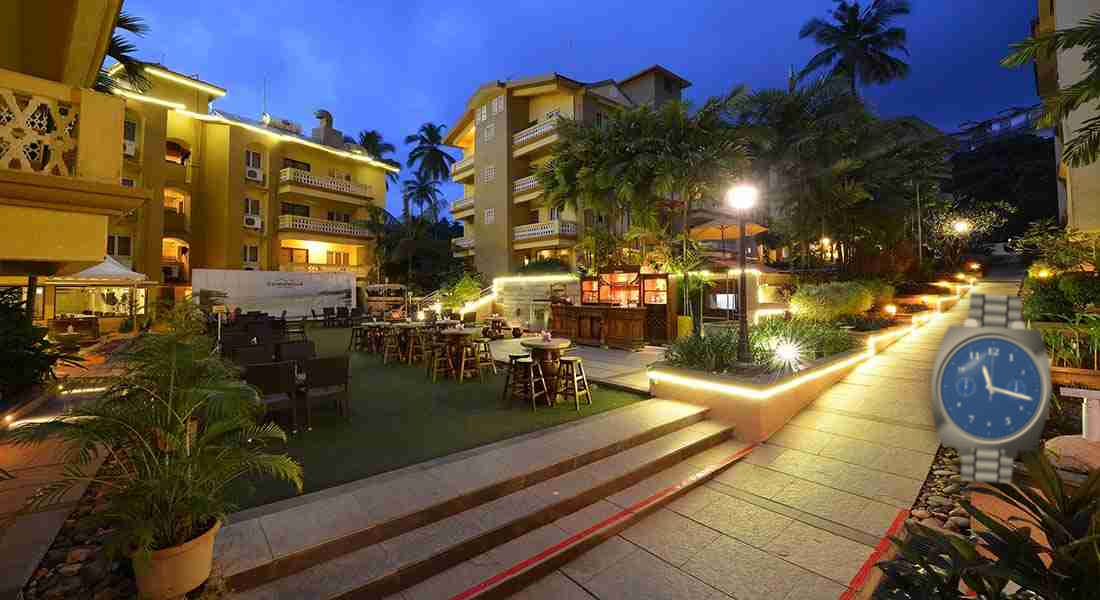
11:17
